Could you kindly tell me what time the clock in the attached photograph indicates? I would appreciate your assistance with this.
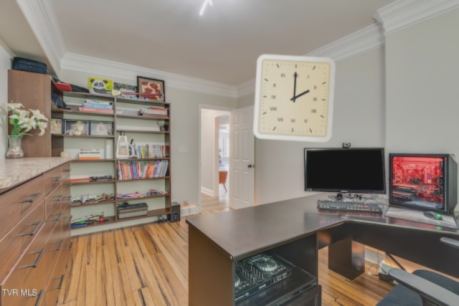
2:00
